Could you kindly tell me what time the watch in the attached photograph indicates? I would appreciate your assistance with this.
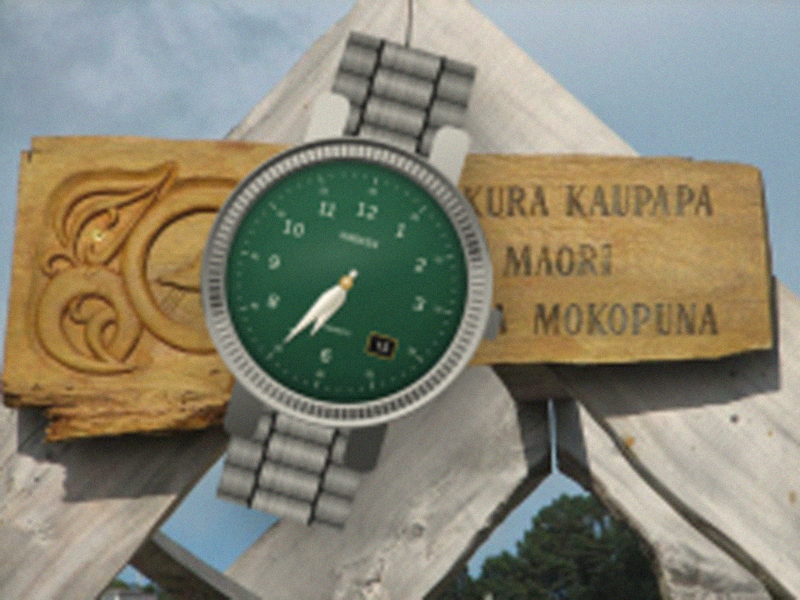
6:35
